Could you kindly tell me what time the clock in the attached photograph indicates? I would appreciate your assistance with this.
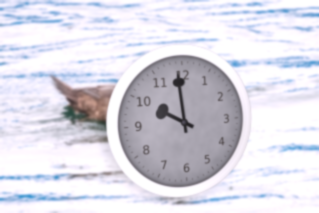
9:59
